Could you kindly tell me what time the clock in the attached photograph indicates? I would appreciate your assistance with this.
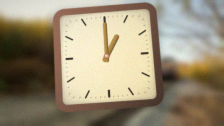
1:00
